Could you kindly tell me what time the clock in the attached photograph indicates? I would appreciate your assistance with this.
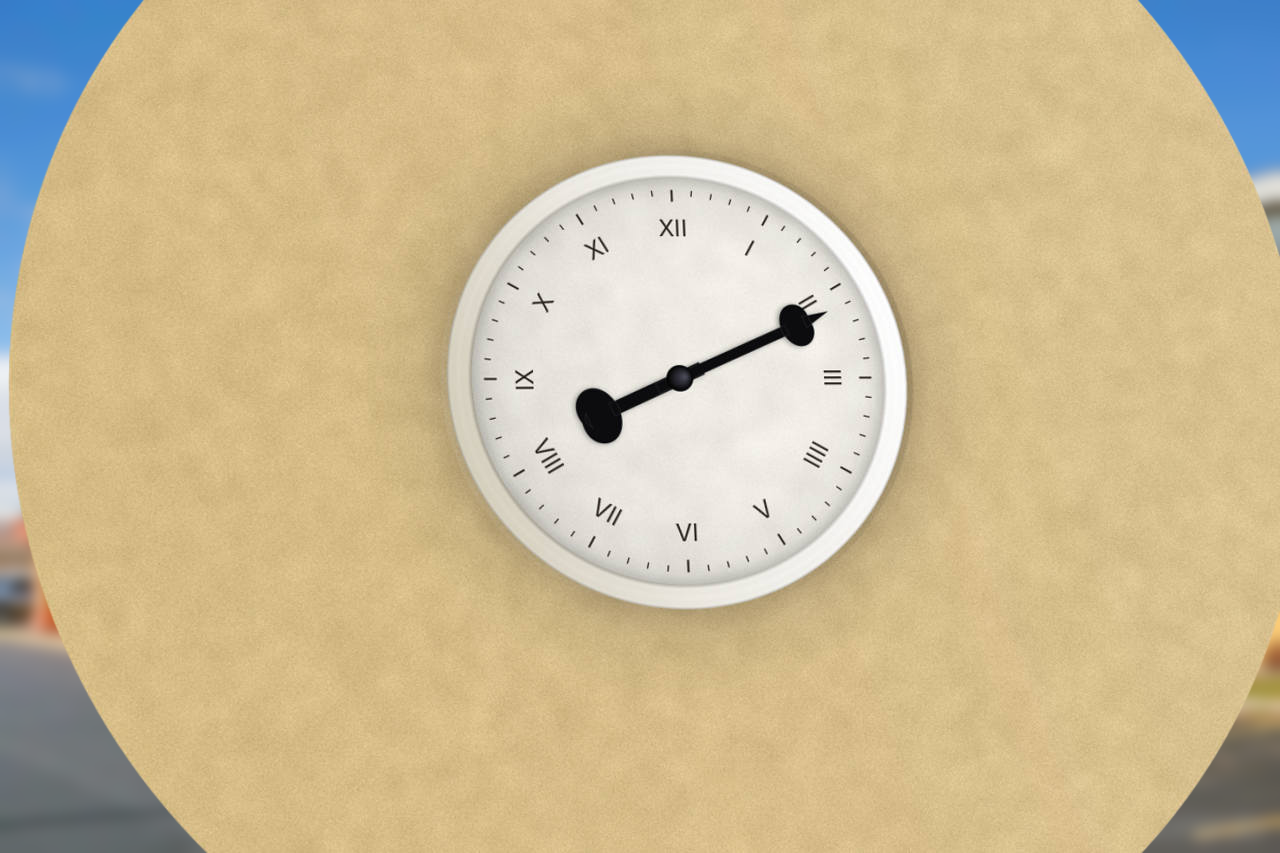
8:11
